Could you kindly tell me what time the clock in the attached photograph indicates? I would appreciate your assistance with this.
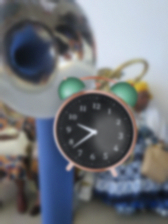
9:38
